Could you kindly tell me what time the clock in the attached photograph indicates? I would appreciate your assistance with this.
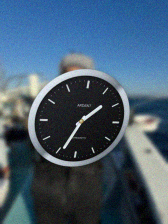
1:34
